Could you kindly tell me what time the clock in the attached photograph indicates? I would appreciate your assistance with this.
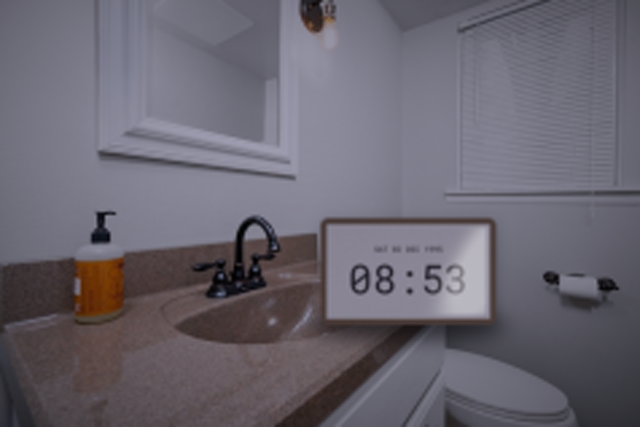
8:53
